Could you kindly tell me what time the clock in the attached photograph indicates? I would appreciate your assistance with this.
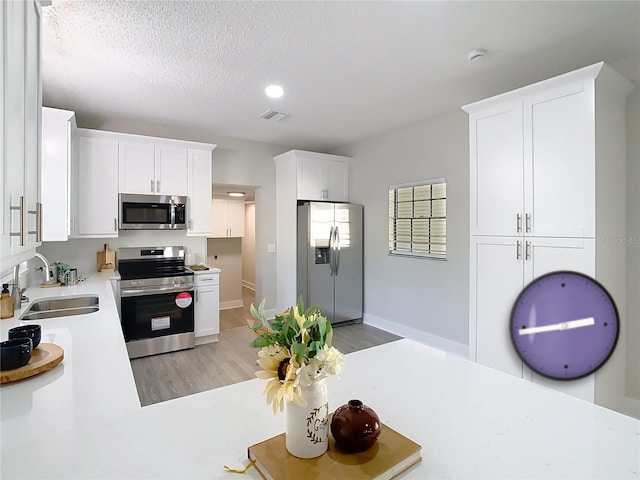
2:44
